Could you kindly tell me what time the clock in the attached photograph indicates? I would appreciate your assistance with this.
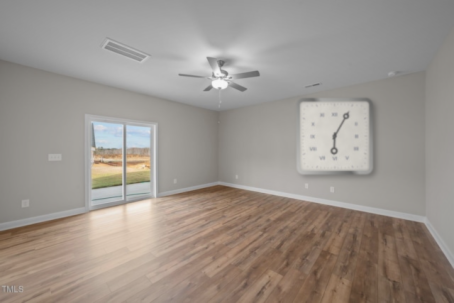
6:05
